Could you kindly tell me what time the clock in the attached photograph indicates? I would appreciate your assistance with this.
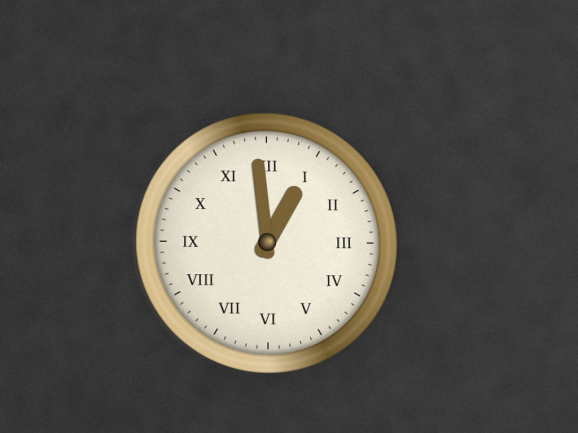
12:59
